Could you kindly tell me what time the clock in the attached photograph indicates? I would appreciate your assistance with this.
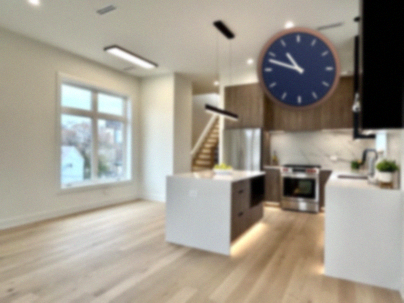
10:48
